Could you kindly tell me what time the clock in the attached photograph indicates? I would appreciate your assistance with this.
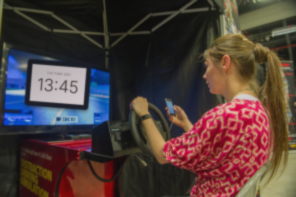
13:45
